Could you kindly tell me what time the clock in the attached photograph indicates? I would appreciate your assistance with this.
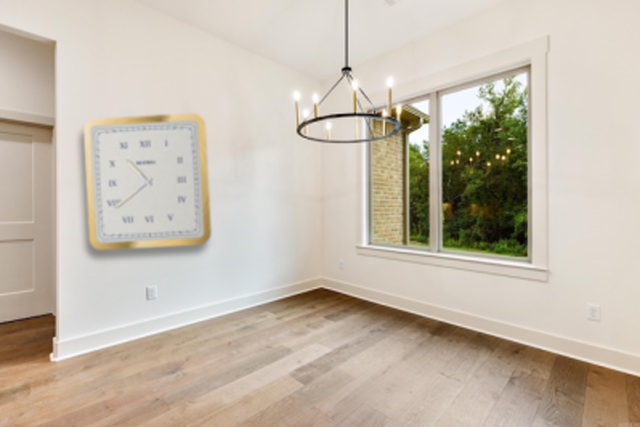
10:39
